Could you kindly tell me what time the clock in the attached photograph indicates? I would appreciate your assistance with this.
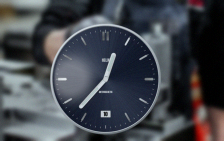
12:37
